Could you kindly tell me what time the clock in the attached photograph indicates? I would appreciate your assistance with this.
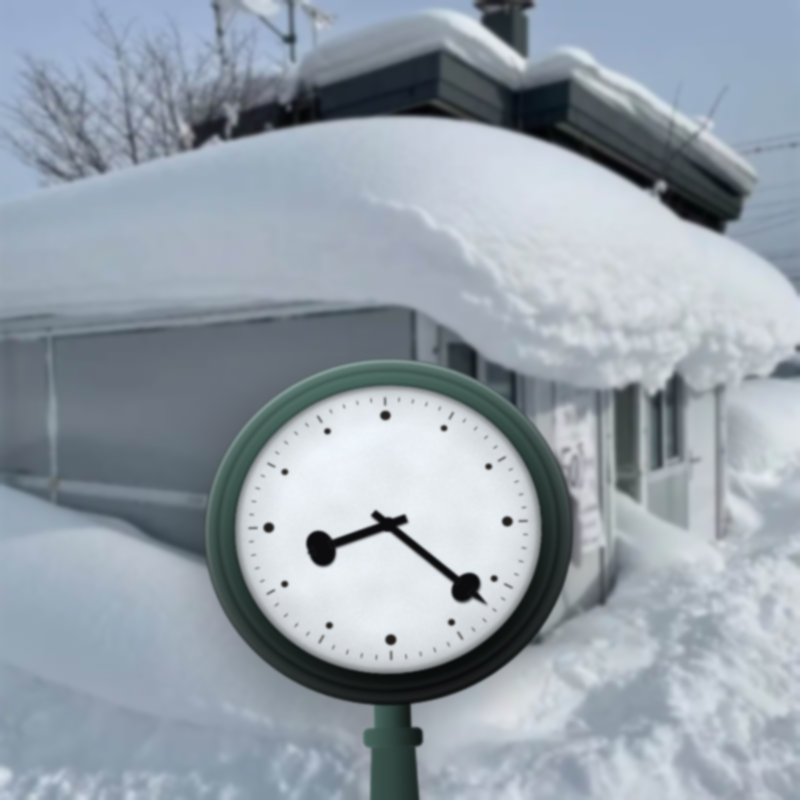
8:22
